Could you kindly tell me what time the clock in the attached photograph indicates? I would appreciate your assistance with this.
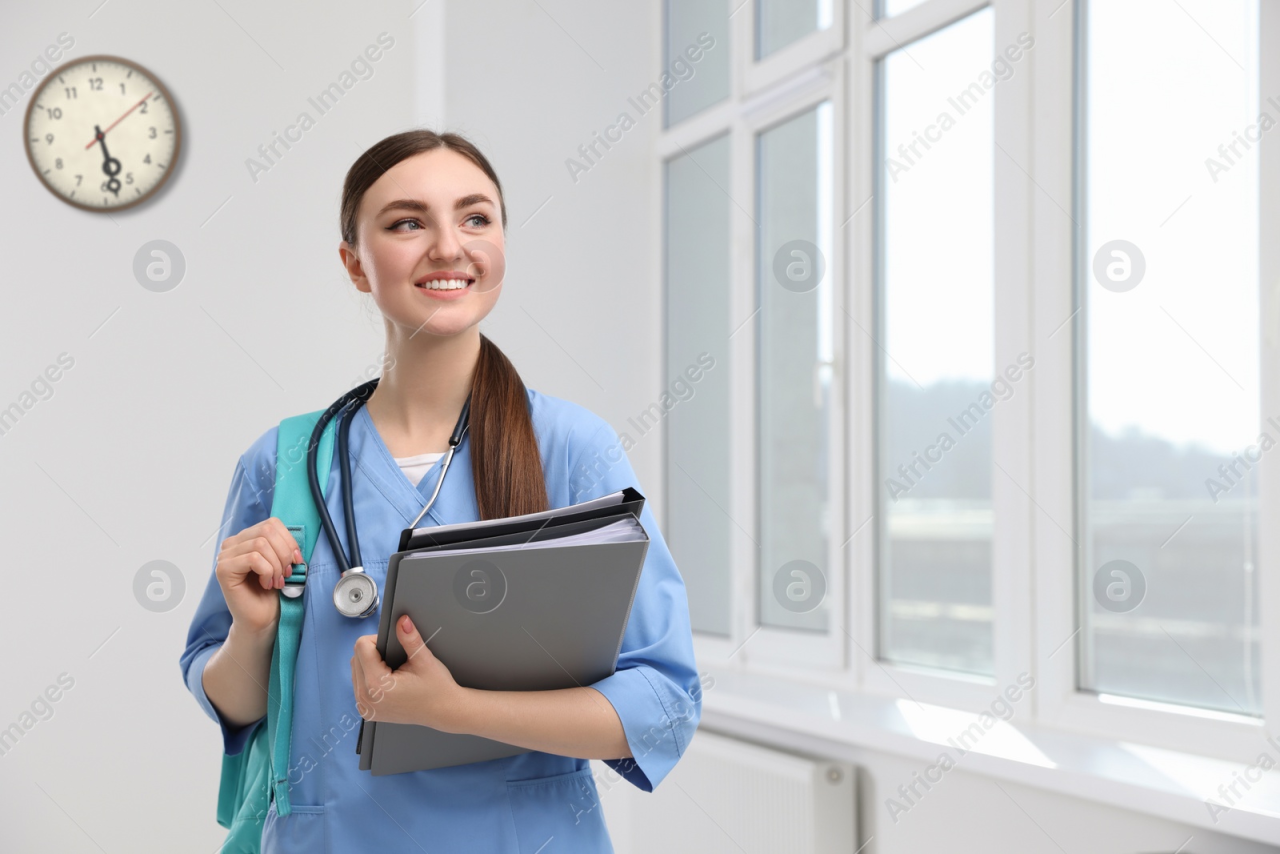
5:28:09
